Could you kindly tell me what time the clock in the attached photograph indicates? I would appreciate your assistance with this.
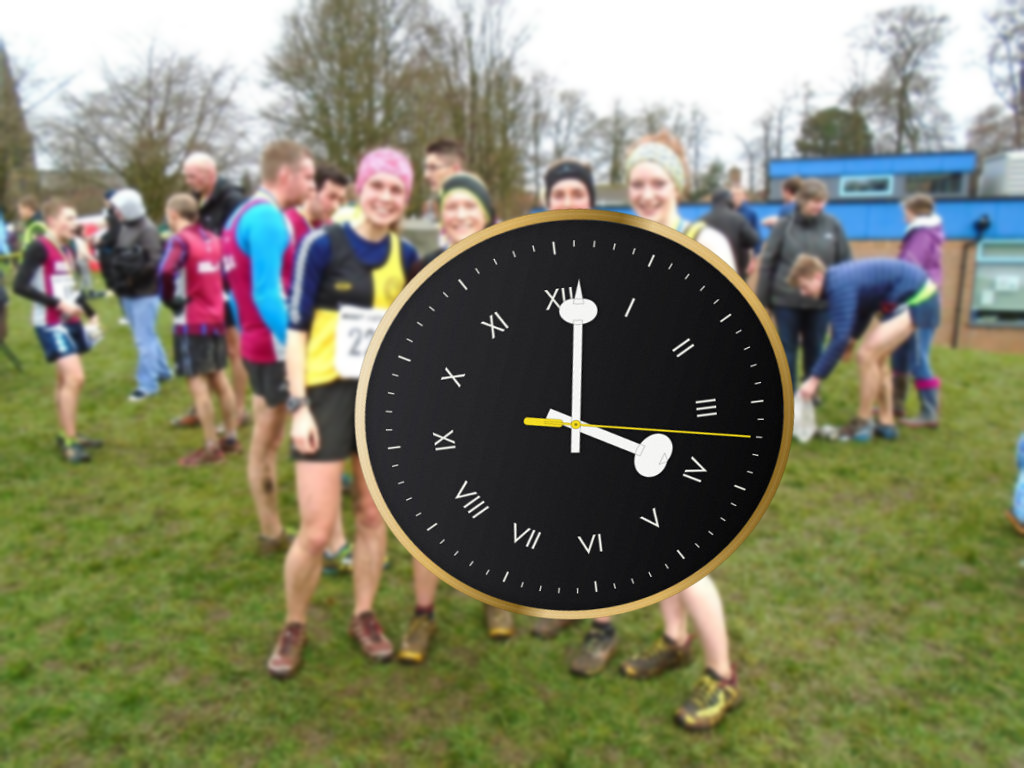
4:01:17
